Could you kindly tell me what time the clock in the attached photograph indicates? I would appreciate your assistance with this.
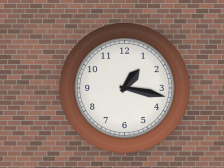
1:17
